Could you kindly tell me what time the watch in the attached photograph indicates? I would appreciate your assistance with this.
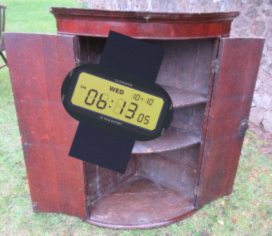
6:13
